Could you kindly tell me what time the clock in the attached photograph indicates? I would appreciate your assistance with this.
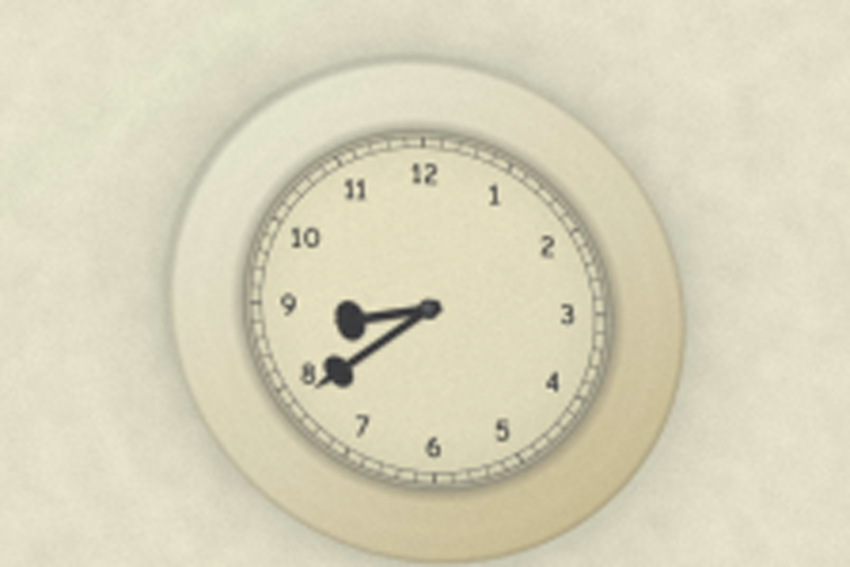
8:39
